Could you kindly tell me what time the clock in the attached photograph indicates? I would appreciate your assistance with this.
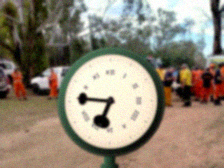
6:46
